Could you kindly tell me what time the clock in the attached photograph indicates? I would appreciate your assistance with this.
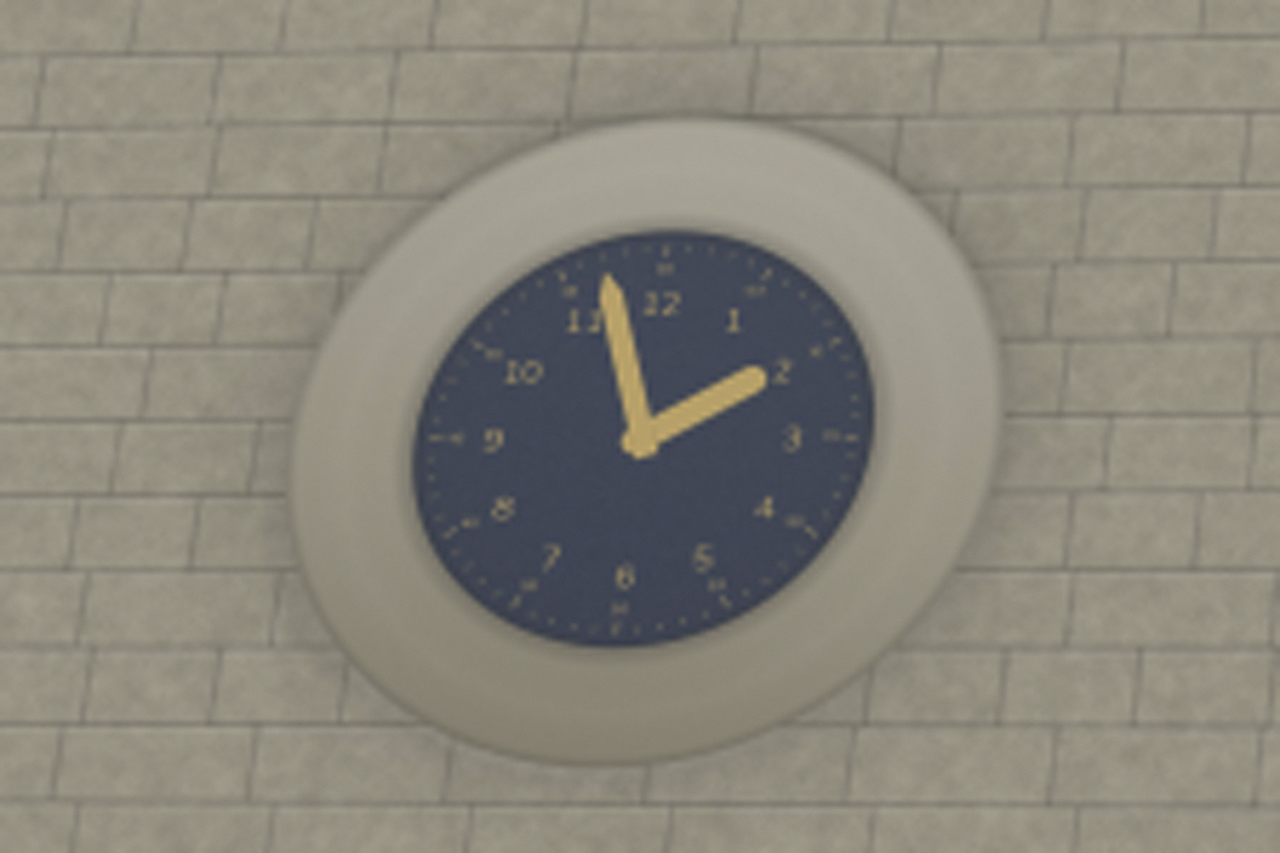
1:57
